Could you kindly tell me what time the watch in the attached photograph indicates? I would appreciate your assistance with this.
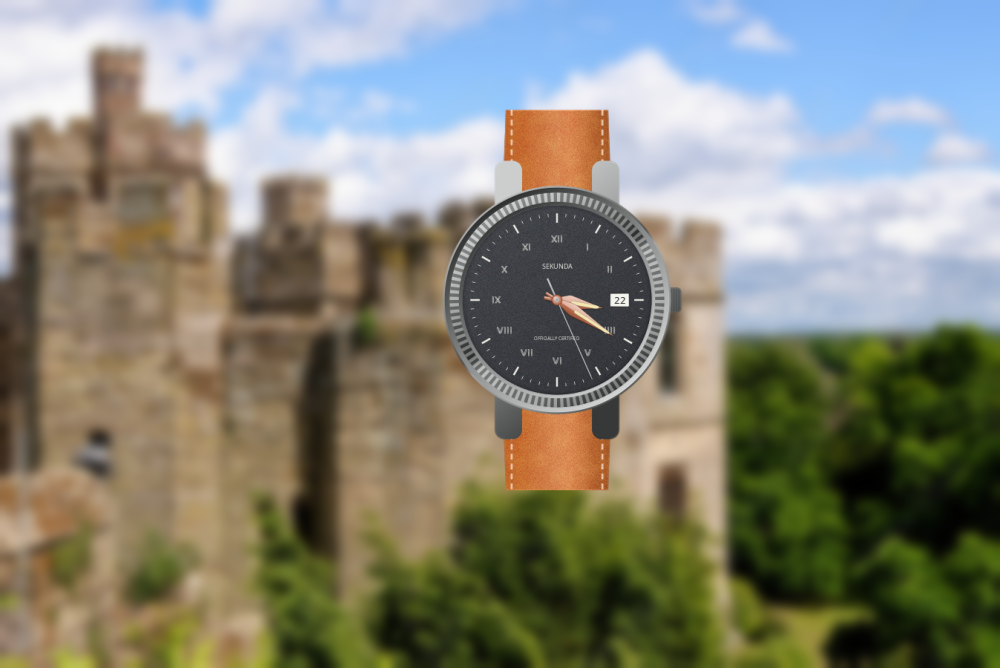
3:20:26
